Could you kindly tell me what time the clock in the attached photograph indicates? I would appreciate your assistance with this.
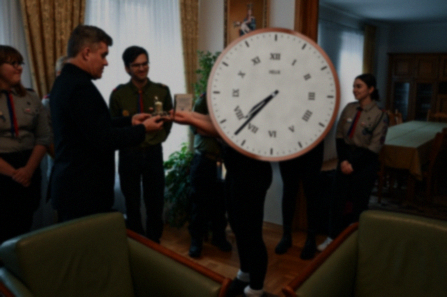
7:37
